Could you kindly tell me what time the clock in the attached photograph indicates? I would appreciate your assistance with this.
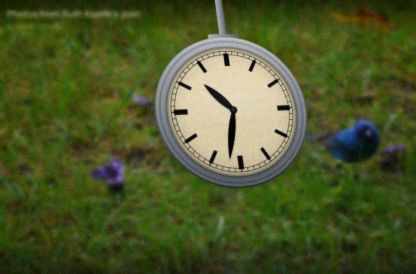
10:32
